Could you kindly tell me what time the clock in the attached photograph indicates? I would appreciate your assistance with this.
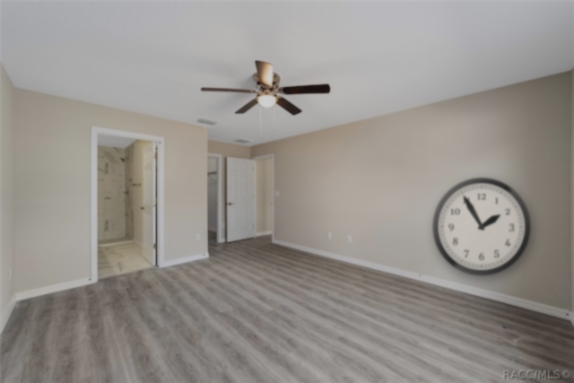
1:55
